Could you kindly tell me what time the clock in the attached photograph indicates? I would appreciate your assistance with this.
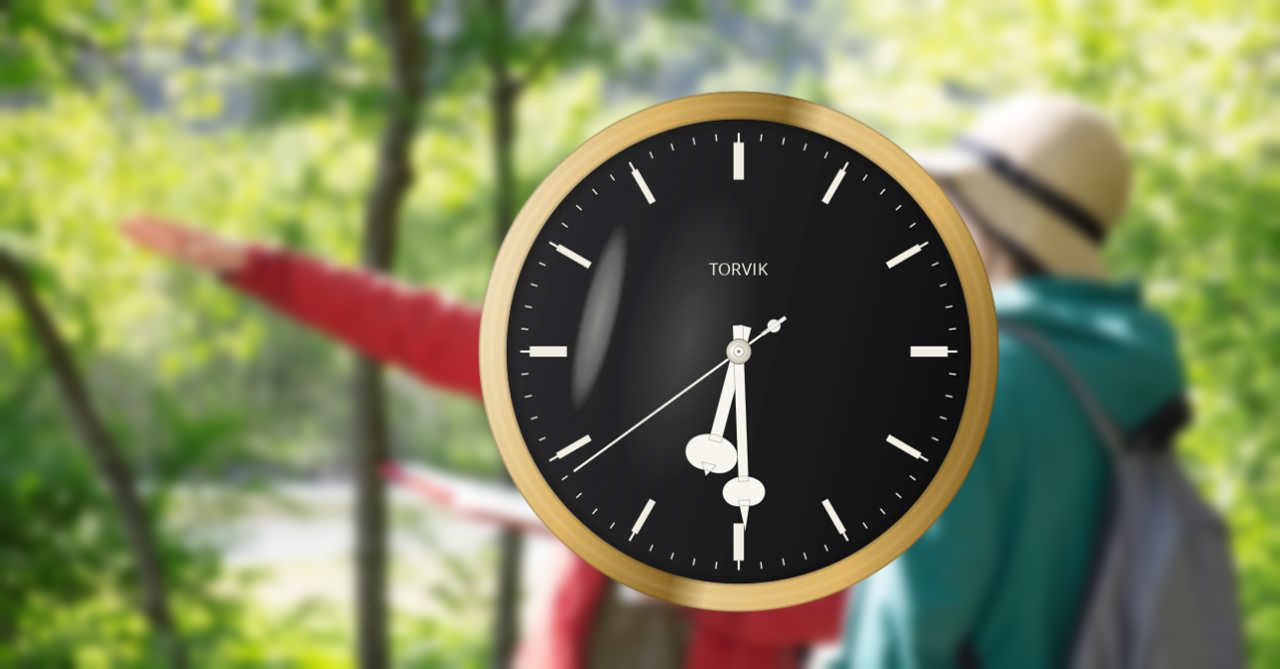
6:29:39
